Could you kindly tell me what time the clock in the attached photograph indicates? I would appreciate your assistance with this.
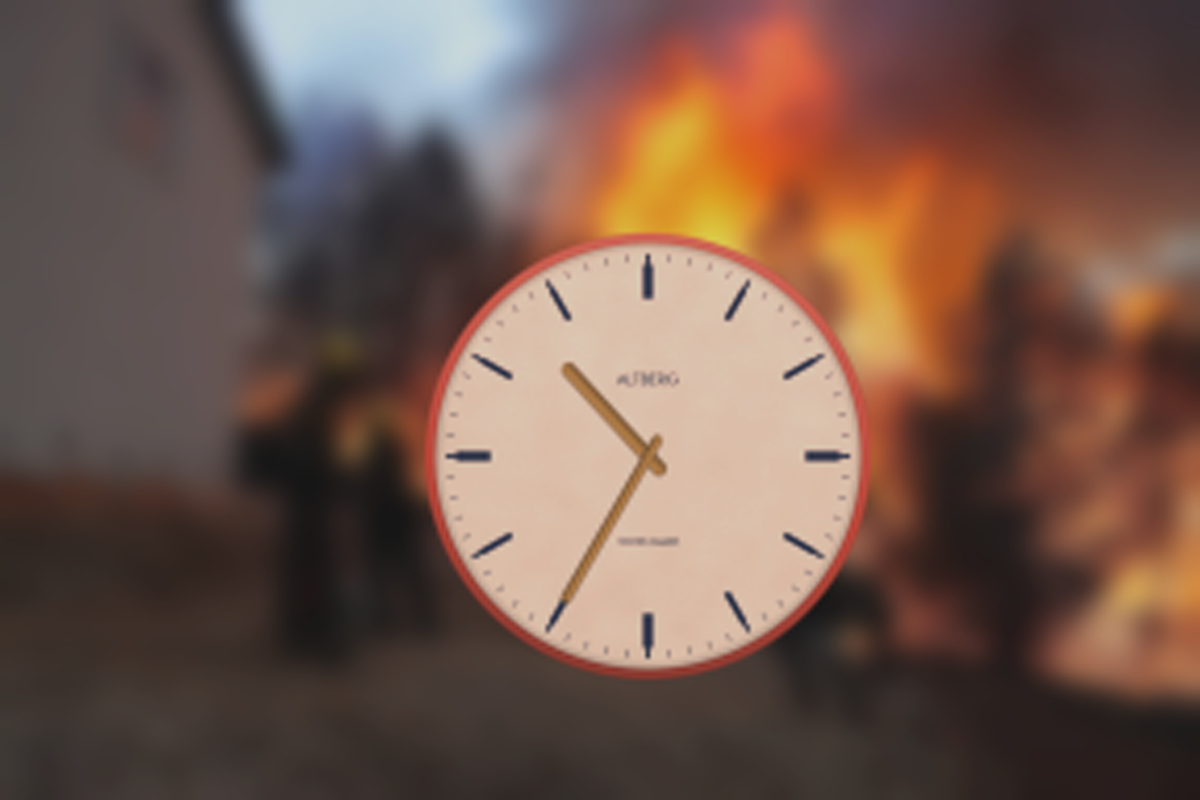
10:35
